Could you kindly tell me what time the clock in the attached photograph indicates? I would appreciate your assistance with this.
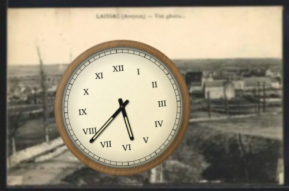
5:38
